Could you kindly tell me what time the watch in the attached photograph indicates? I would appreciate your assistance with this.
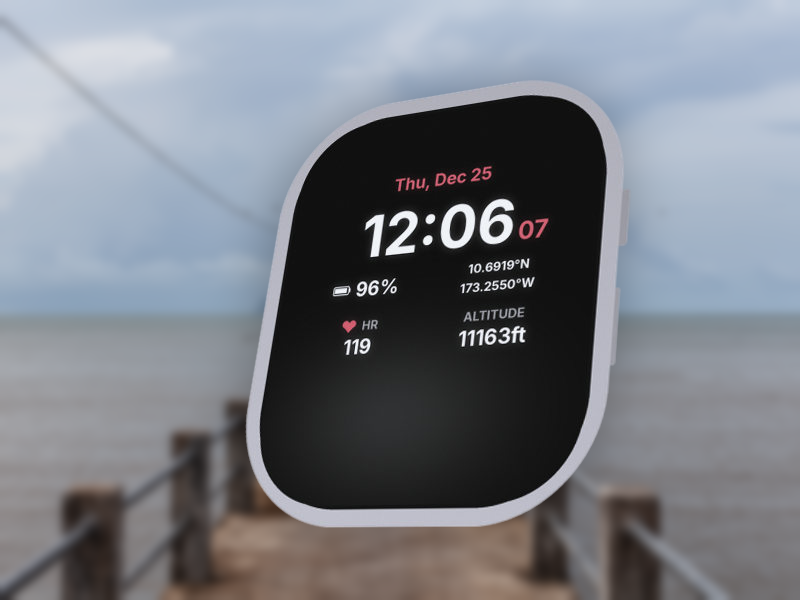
12:06:07
